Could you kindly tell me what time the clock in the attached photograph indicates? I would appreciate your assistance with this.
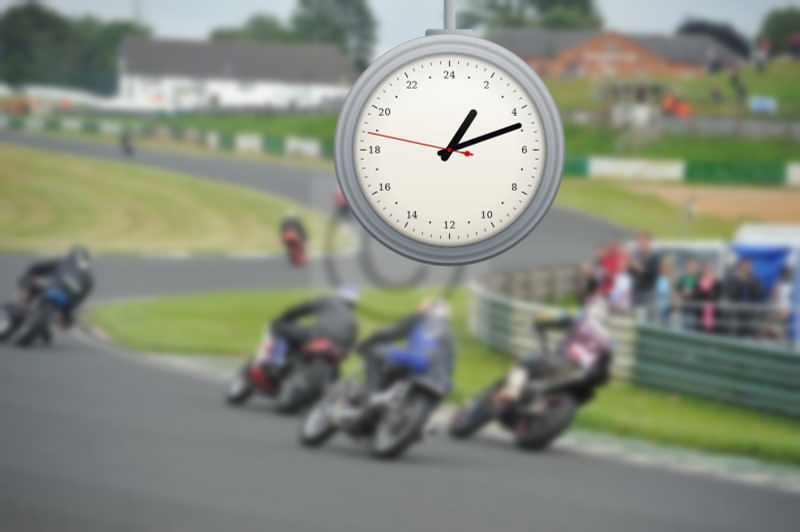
2:11:47
